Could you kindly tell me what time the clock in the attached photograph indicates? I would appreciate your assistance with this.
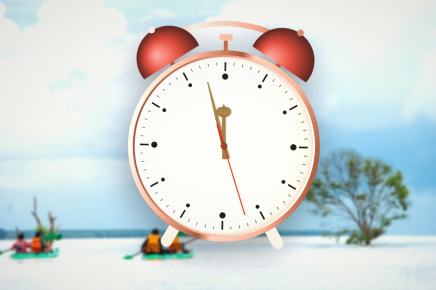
11:57:27
